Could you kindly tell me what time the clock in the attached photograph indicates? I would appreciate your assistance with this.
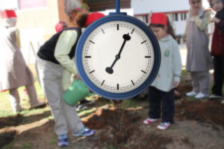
7:04
